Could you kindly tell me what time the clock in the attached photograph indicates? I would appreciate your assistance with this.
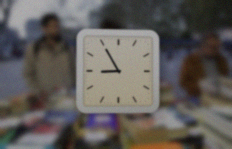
8:55
